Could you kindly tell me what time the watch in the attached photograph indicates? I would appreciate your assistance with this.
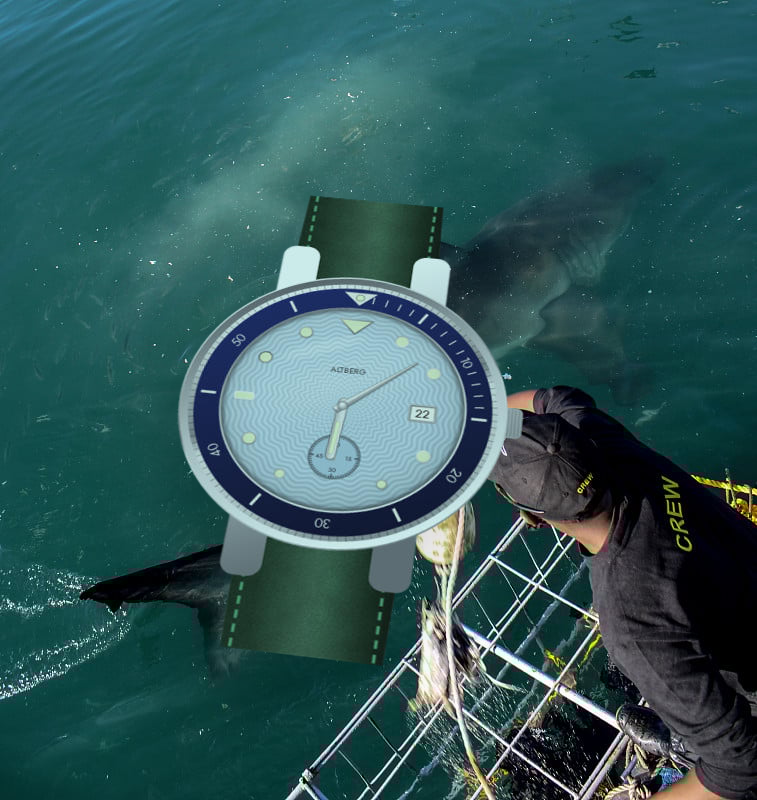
6:08
